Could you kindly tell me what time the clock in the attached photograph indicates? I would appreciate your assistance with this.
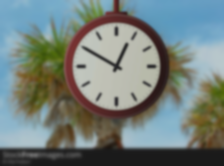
12:50
